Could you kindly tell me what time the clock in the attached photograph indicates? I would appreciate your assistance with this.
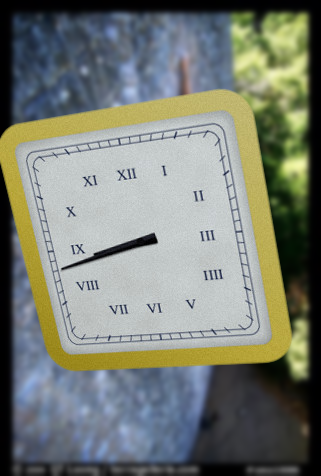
8:43
